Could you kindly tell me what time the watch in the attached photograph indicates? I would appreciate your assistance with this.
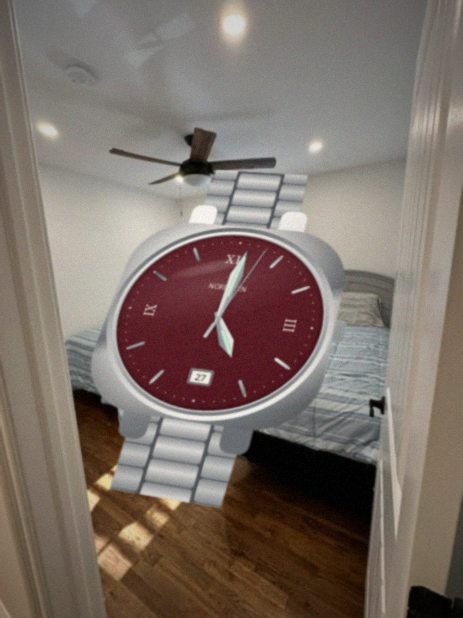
5:01:03
